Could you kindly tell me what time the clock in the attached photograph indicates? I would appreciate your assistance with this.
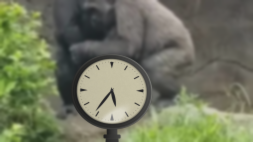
5:36
